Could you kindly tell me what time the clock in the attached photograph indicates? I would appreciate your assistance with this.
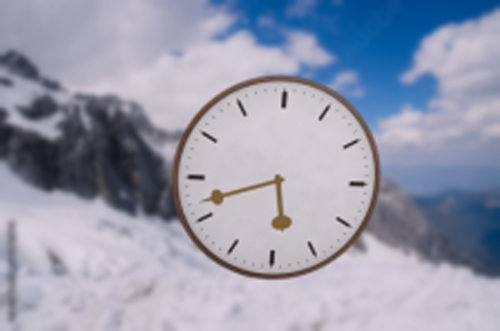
5:42
